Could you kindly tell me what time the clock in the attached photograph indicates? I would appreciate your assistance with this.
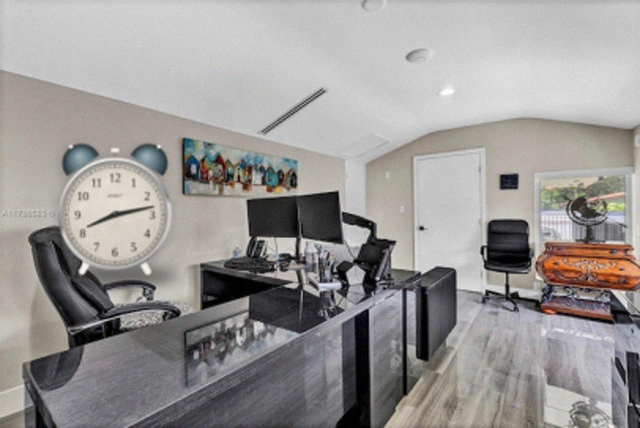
8:13
